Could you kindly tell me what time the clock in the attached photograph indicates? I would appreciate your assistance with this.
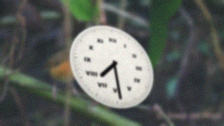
7:29
